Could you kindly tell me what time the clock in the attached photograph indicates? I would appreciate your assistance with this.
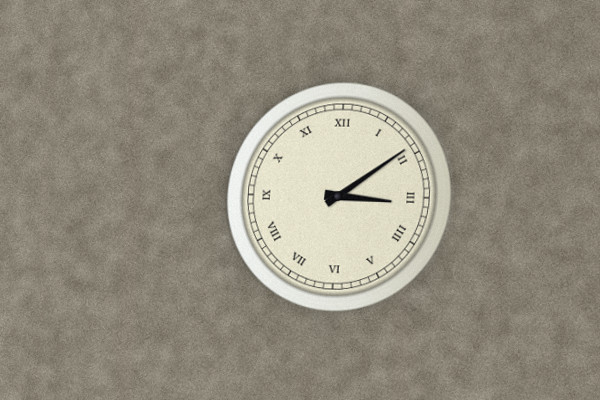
3:09
